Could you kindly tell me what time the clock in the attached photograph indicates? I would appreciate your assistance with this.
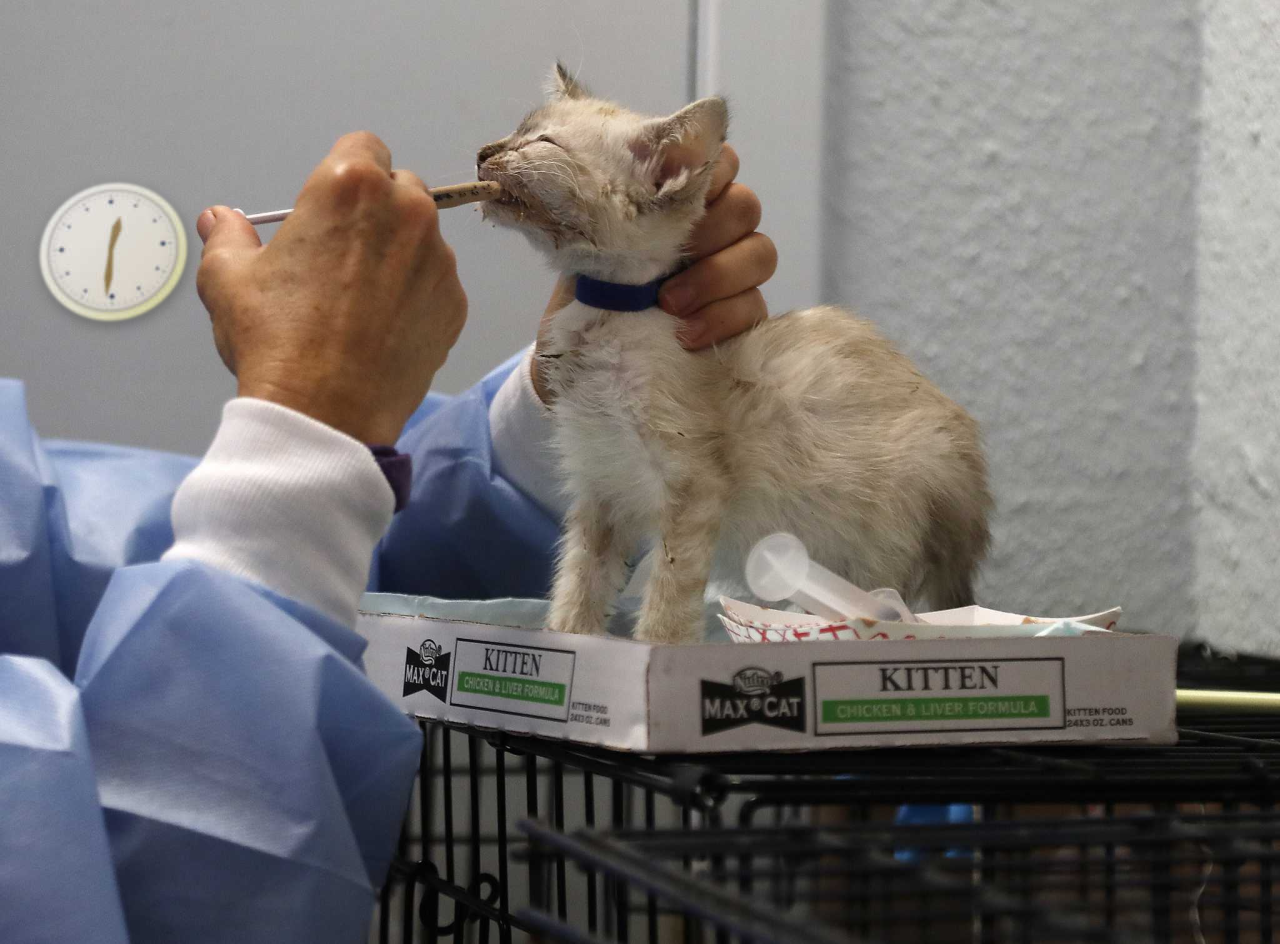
12:31
